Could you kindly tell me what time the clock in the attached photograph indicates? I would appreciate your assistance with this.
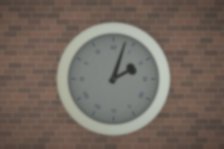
2:03
